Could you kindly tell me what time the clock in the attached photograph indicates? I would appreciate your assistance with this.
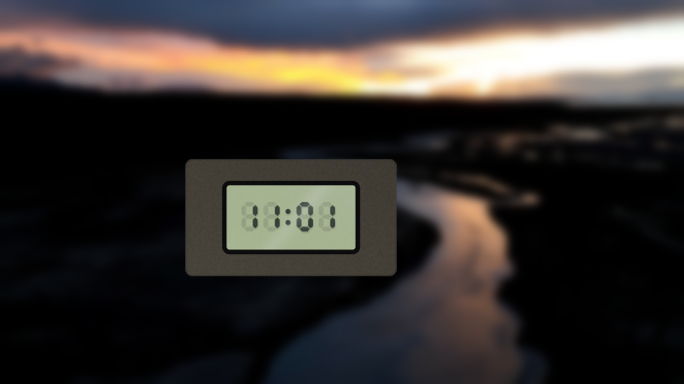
11:01
